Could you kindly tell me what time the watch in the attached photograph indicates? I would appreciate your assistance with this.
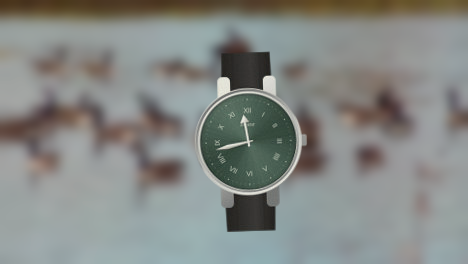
11:43
